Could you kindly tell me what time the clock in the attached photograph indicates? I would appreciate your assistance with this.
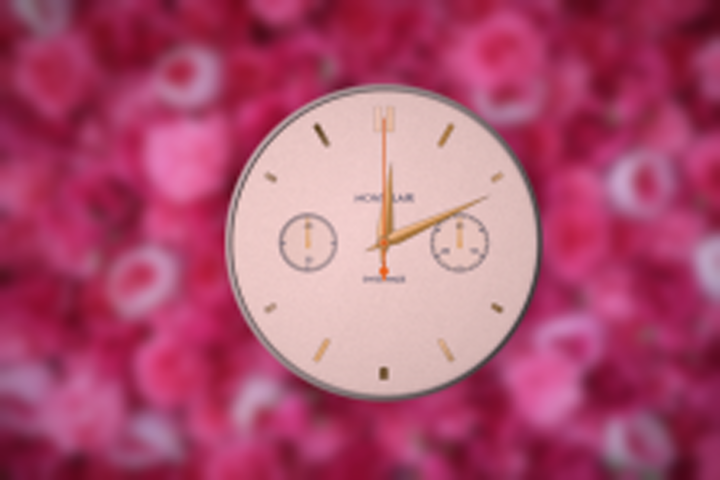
12:11
